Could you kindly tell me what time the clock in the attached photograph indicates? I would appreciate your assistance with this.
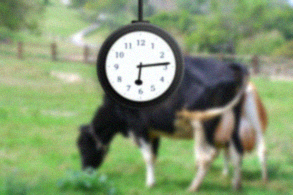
6:14
